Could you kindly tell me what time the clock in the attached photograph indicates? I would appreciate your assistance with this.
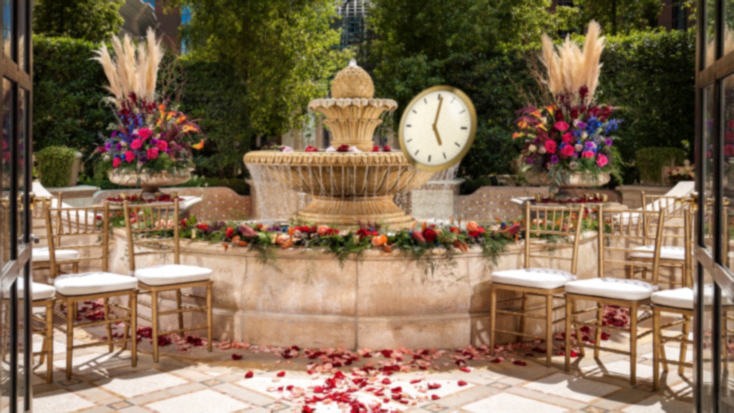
5:01
